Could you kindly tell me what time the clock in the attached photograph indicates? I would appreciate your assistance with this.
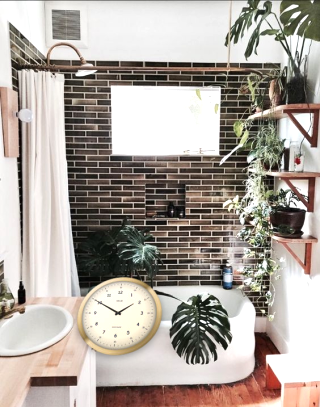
1:50
